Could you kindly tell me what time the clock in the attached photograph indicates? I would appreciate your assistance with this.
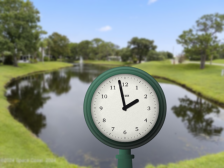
1:58
